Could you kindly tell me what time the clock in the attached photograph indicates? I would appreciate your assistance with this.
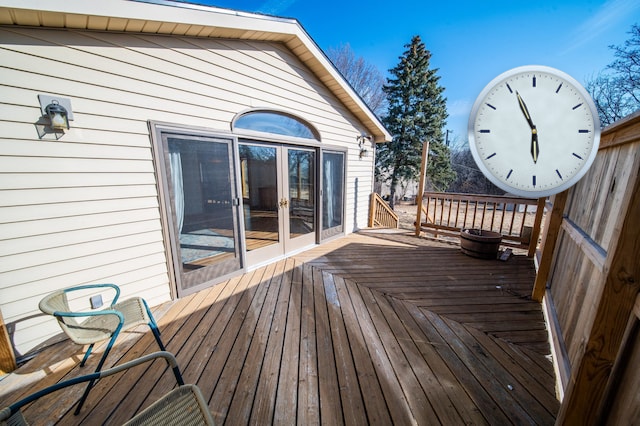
5:56
